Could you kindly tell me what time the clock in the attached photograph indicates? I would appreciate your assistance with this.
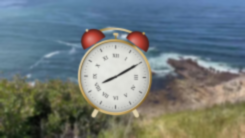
8:10
